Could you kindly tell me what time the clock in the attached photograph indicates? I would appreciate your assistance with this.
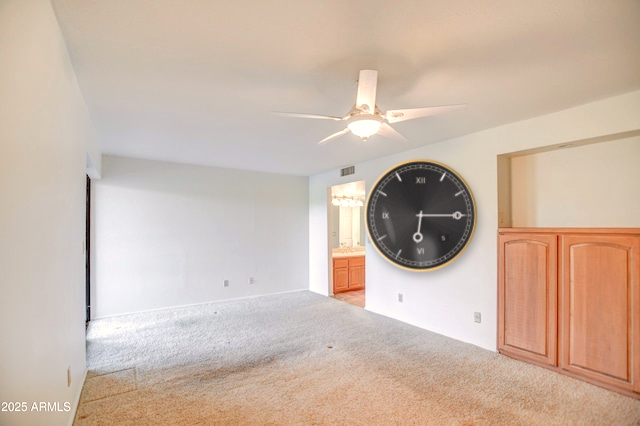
6:15
